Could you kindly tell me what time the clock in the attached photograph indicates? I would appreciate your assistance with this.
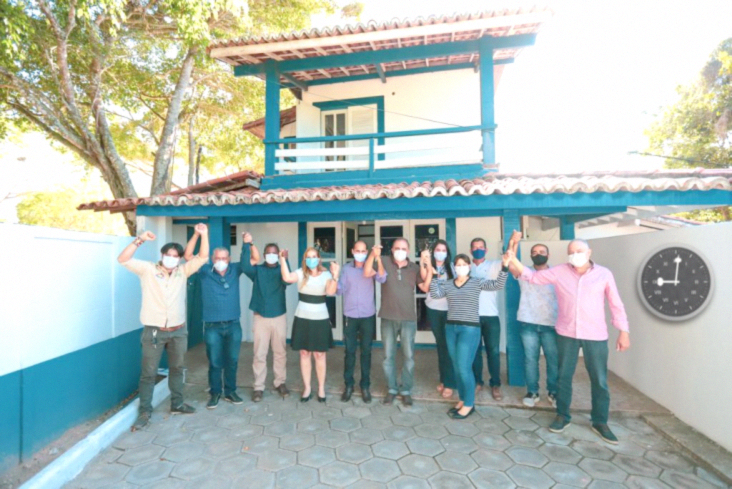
9:01
